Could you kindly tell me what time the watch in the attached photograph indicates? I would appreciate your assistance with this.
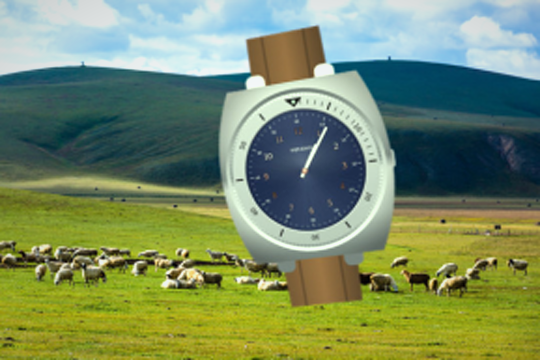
1:06
